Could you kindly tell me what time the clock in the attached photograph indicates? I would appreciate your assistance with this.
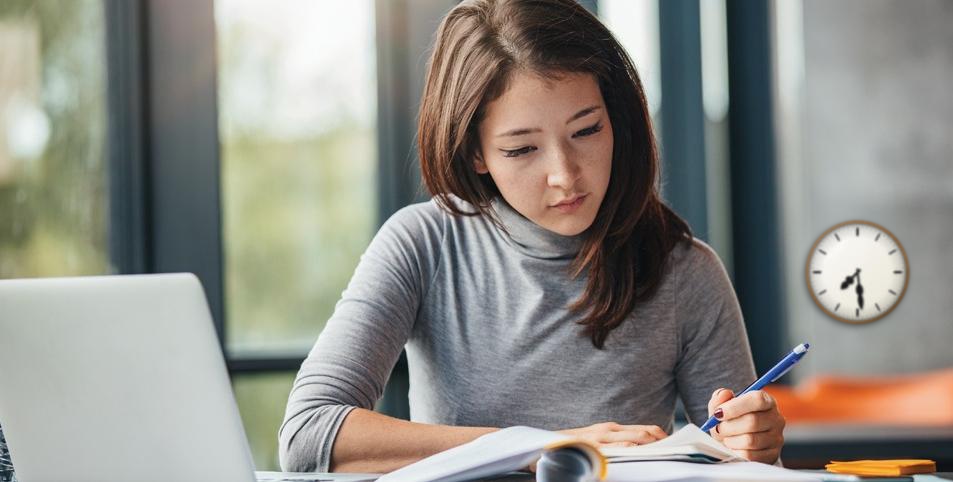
7:29
